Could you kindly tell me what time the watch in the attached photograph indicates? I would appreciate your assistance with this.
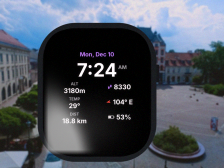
7:24
